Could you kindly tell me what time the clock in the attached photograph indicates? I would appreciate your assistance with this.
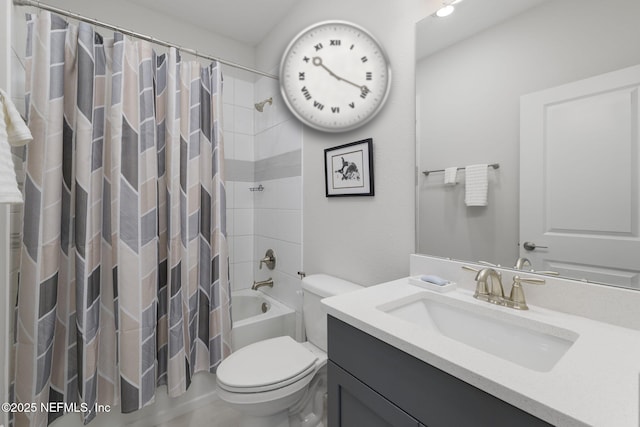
10:19
